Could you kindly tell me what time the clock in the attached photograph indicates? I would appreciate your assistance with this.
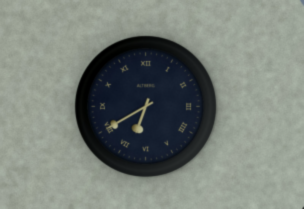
6:40
